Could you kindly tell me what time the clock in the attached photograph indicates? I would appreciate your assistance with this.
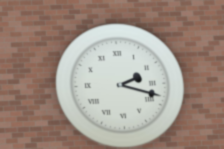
2:18
